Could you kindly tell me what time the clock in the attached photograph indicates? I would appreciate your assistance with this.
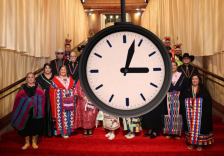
3:03
